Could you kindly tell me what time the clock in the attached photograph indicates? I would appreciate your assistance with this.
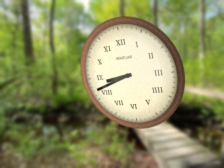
8:42
